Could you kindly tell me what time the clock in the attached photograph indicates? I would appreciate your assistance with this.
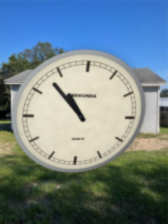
10:53
